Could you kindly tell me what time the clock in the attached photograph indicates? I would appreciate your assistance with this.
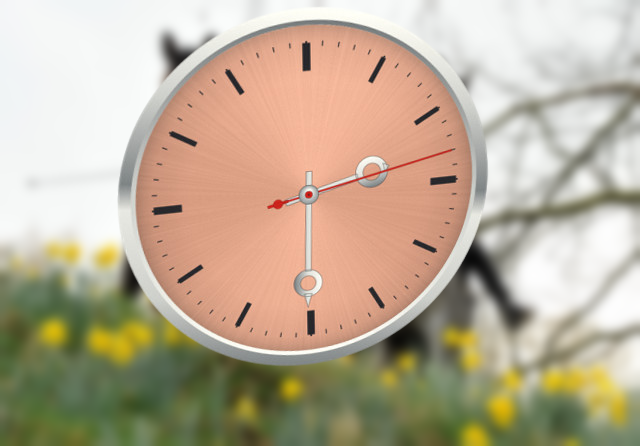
2:30:13
